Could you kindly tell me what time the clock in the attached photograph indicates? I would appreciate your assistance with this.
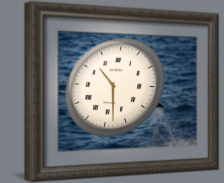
10:28
